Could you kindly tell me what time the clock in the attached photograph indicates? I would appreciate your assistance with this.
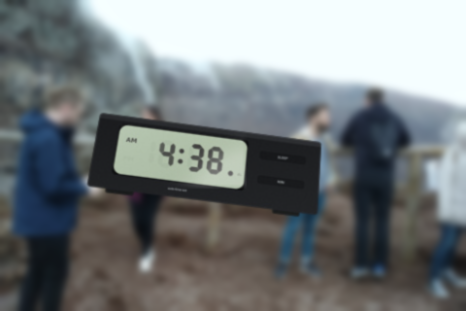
4:38
